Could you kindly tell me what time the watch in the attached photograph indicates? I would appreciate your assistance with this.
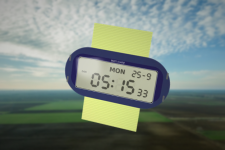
5:15:33
